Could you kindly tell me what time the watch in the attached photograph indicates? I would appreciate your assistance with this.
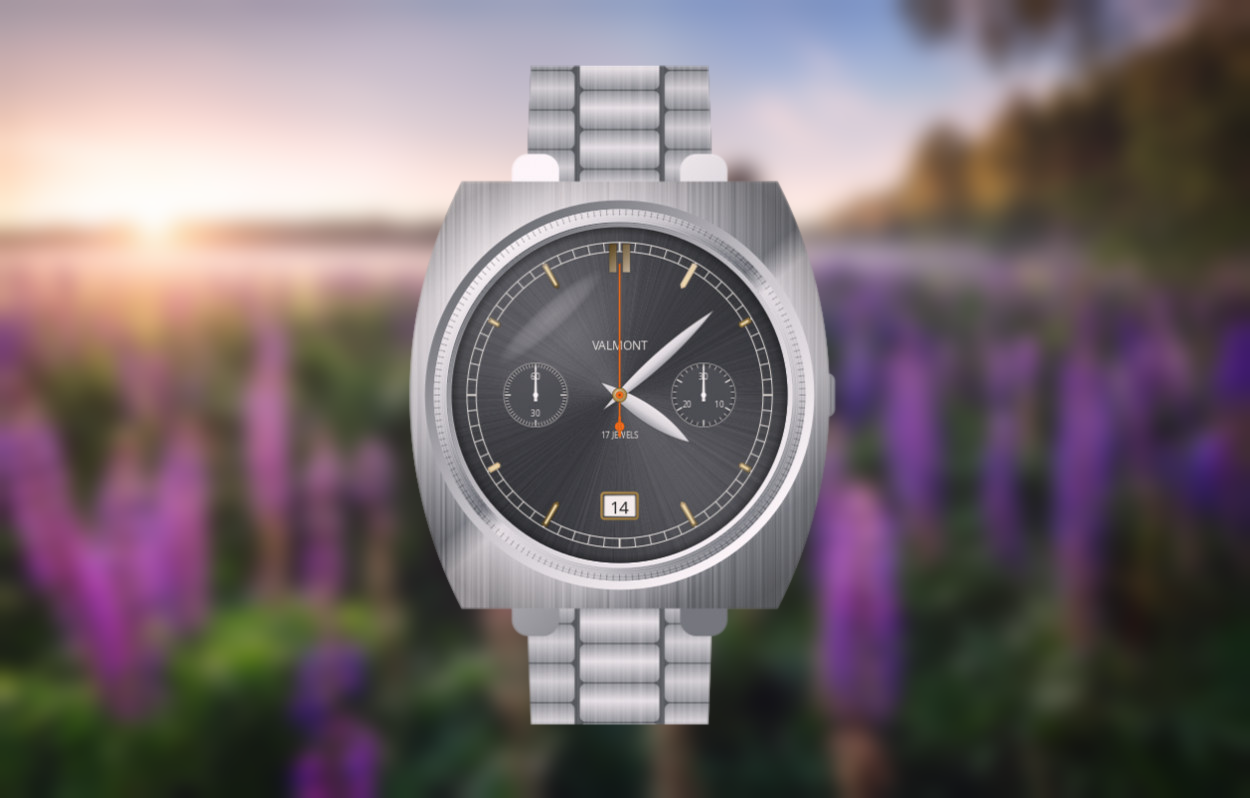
4:08
